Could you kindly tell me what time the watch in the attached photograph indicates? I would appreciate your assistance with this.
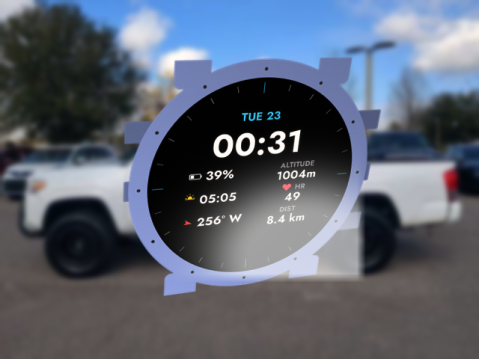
0:31
